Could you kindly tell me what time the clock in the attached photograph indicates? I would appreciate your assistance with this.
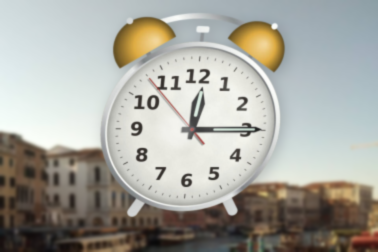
12:14:53
